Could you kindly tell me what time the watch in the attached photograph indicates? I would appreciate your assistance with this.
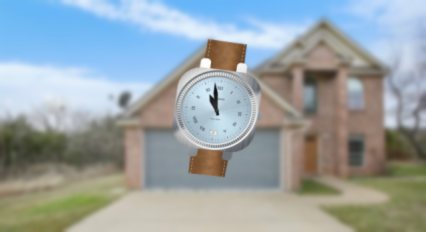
10:58
